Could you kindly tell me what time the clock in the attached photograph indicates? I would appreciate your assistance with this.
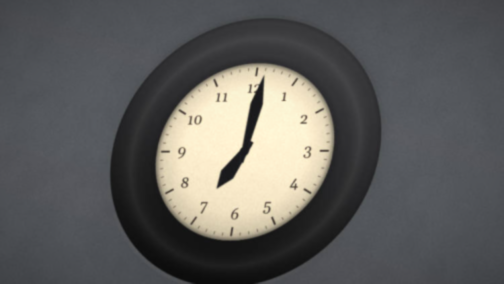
7:01
